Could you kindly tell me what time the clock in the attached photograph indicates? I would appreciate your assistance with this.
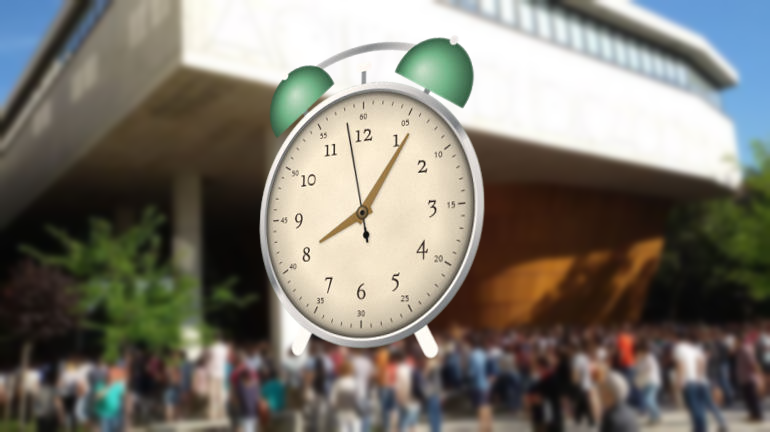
8:05:58
